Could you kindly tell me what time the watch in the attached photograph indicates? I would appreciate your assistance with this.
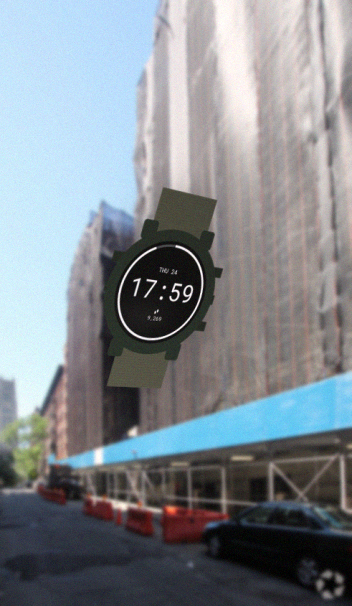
17:59
